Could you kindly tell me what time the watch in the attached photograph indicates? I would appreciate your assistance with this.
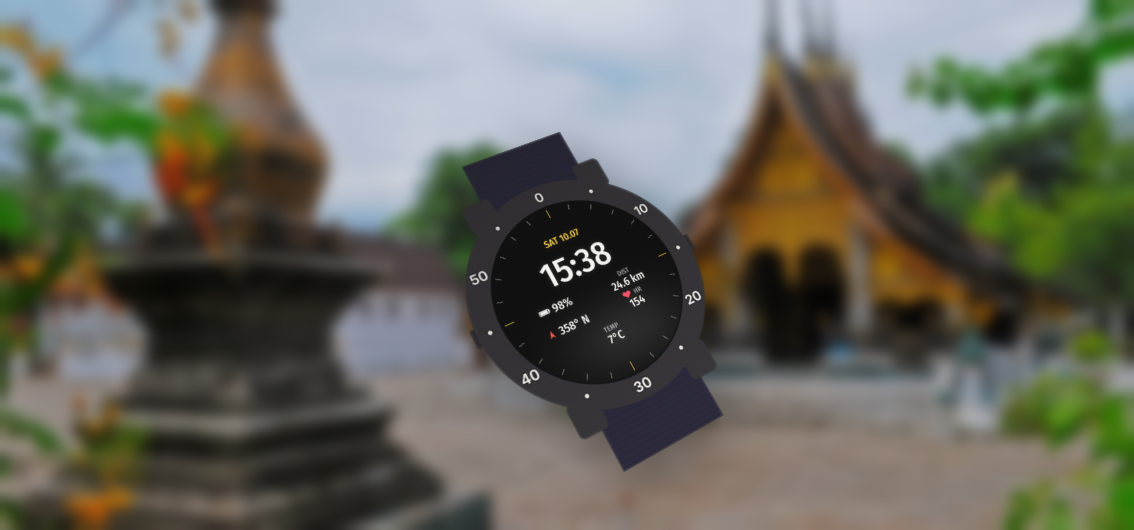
15:38
